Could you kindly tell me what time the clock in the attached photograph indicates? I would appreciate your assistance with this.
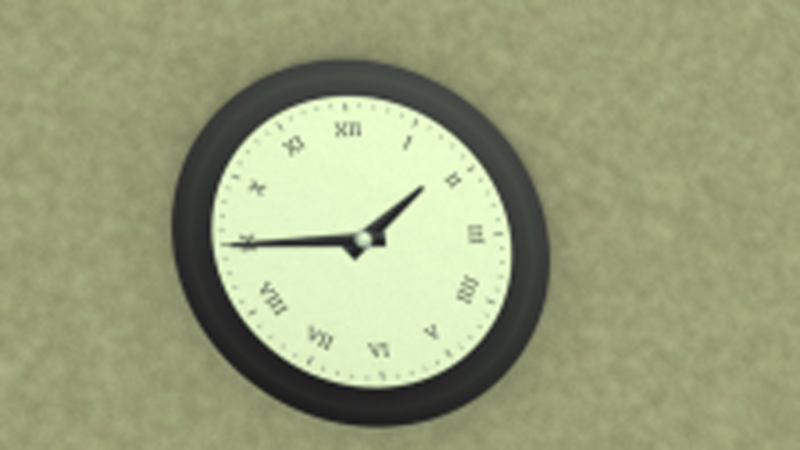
1:45
